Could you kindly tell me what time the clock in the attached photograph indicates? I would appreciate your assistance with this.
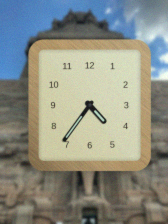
4:36
